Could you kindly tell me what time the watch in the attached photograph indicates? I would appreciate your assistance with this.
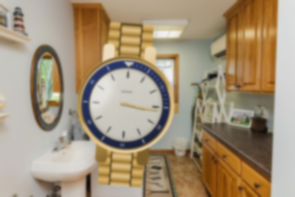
3:16
